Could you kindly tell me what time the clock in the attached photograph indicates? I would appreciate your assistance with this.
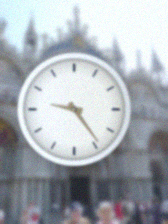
9:24
